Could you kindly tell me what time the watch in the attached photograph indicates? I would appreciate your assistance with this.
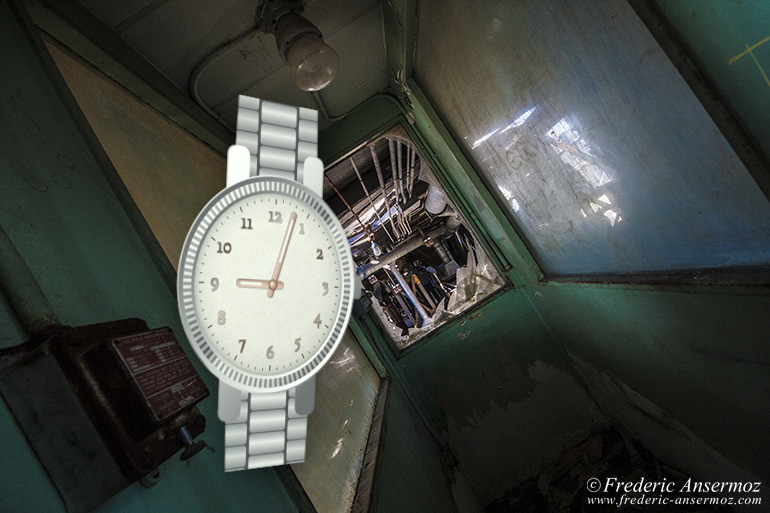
9:03
